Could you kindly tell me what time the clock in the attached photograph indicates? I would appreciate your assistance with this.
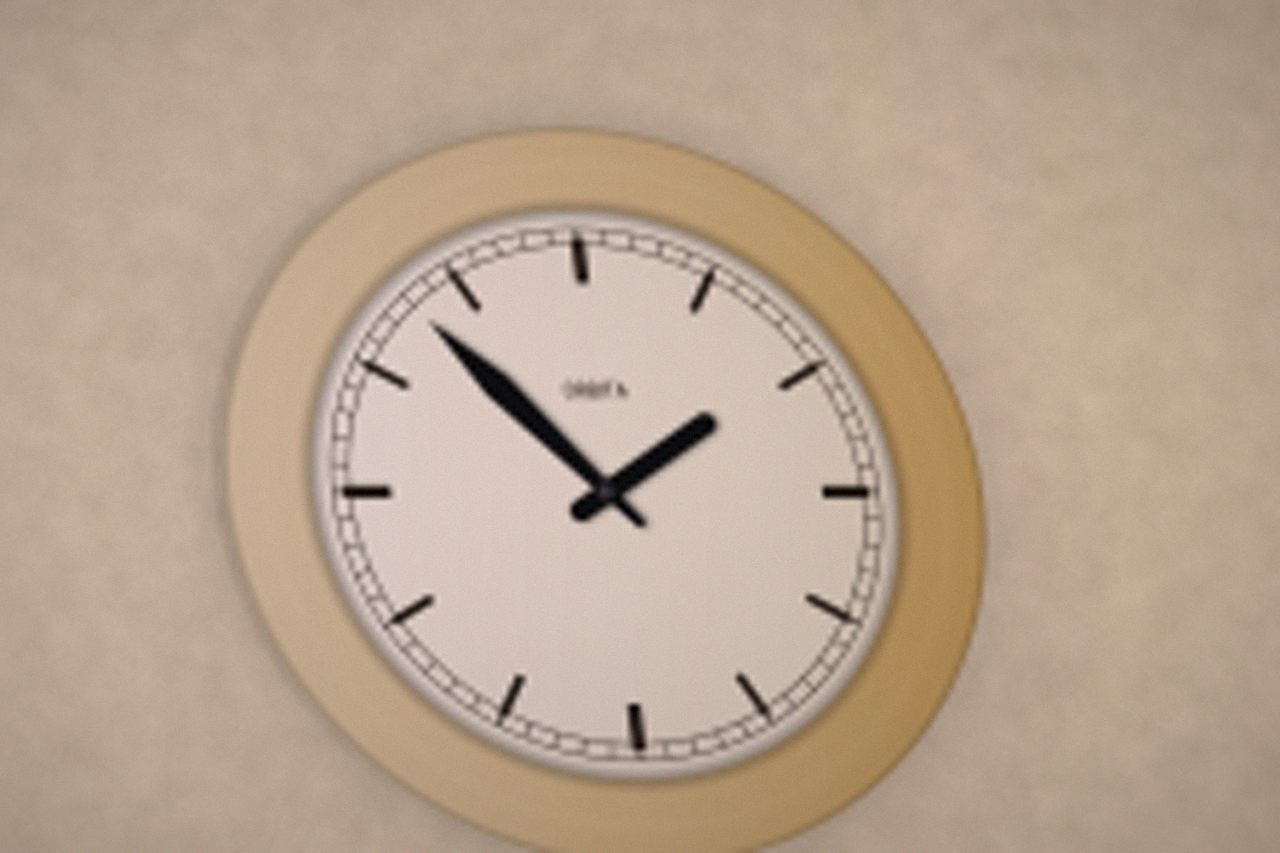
1:53
